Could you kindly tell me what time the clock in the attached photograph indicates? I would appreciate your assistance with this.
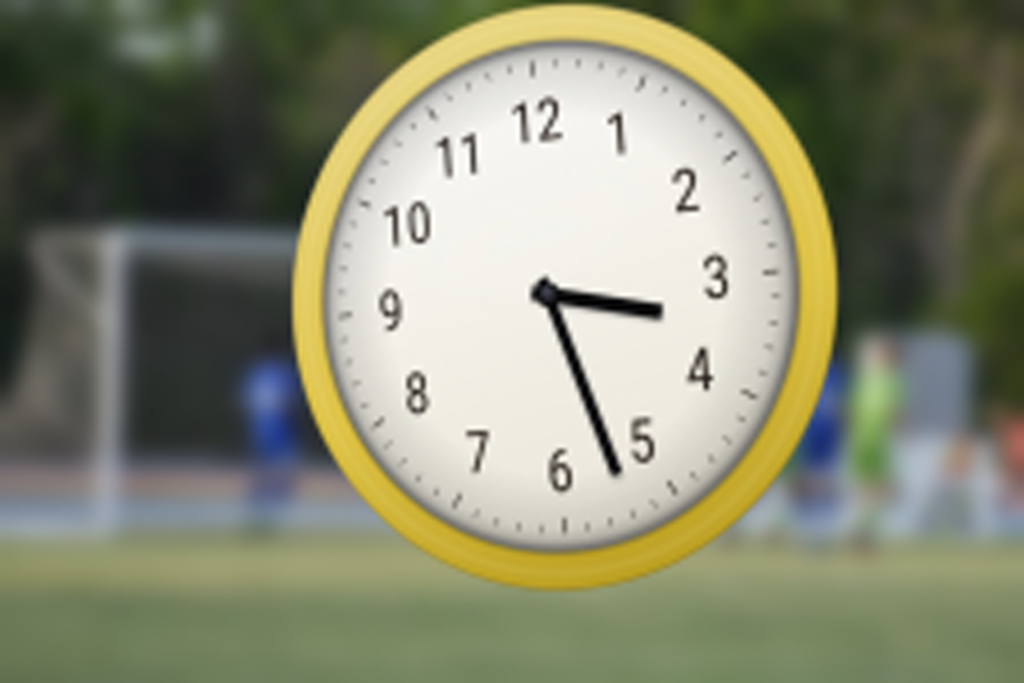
3:27
